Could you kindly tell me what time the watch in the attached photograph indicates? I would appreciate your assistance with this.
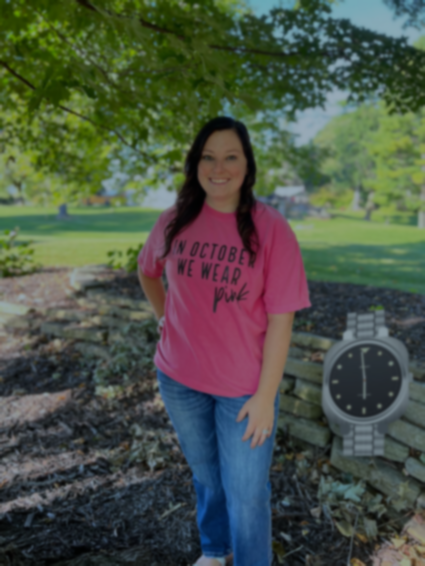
5:59
